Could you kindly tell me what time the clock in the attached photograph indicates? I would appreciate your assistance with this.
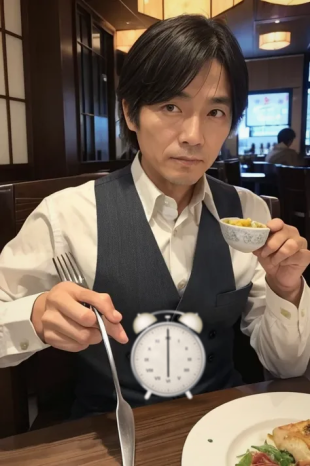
6:00
